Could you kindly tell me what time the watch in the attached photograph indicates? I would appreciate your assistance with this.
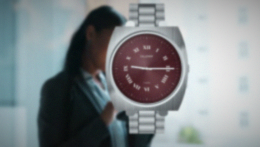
9:15
